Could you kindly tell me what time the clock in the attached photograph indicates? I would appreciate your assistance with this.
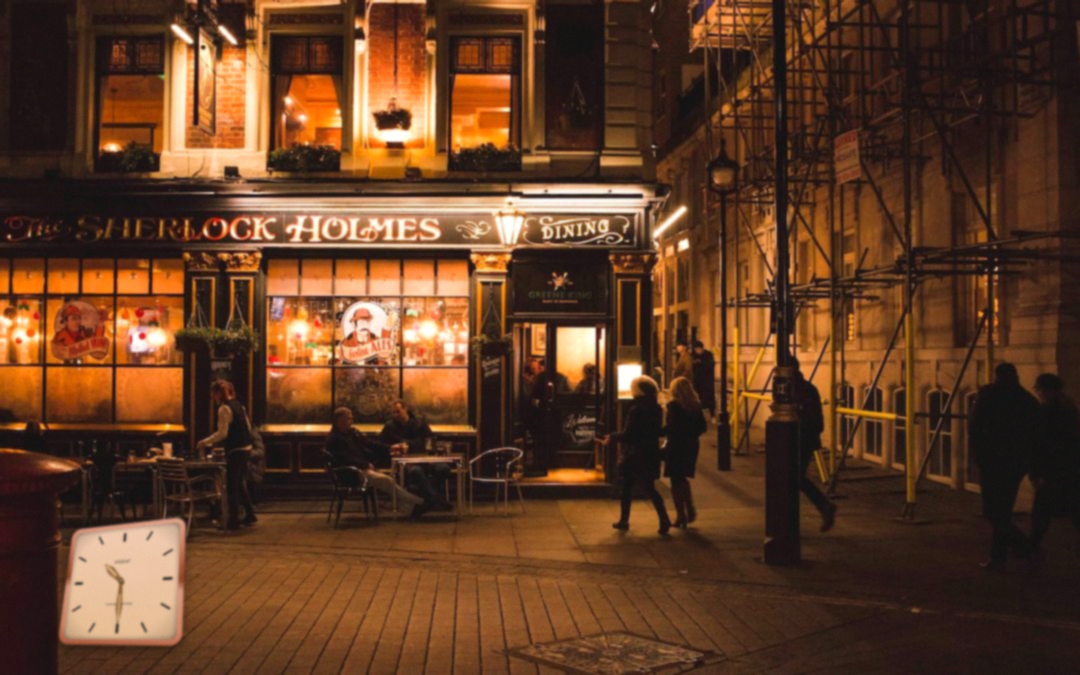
10:30
